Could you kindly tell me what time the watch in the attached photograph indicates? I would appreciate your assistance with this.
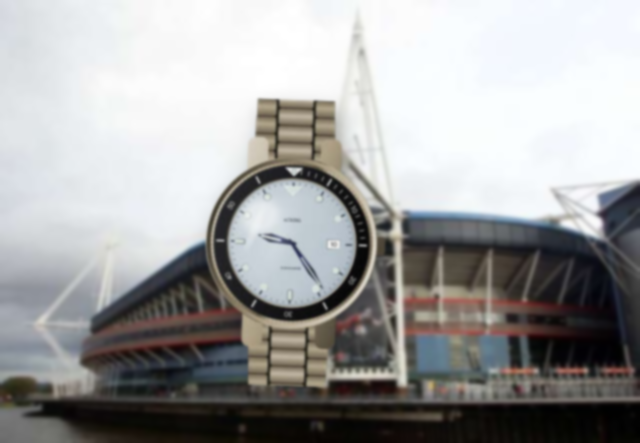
9:24
